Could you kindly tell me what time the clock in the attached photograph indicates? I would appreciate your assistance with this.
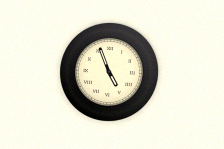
4:56
